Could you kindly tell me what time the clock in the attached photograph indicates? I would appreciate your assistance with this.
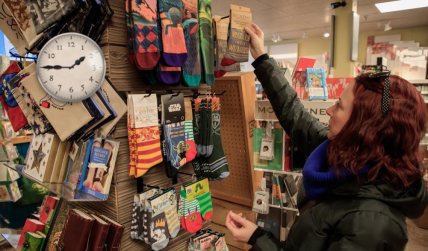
1:45
